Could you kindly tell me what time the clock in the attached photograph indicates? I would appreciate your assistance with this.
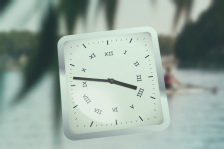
3:47
